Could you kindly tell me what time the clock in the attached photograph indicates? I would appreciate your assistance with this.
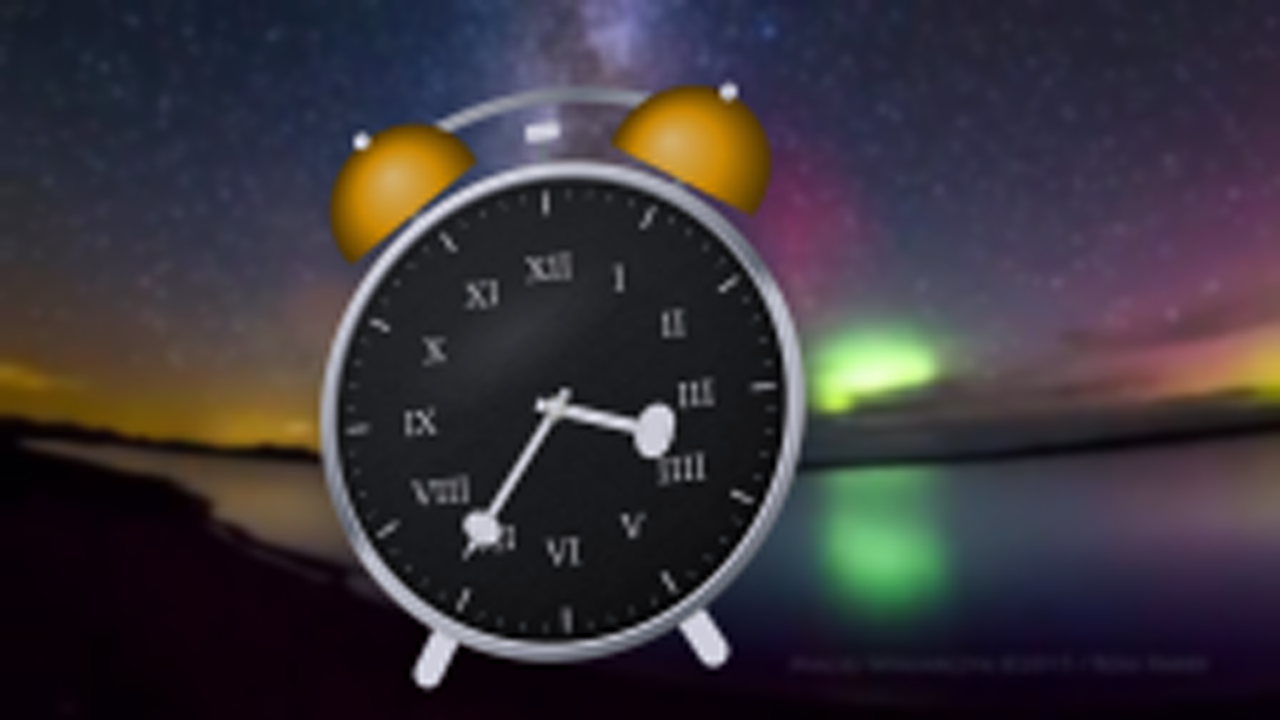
3:36
